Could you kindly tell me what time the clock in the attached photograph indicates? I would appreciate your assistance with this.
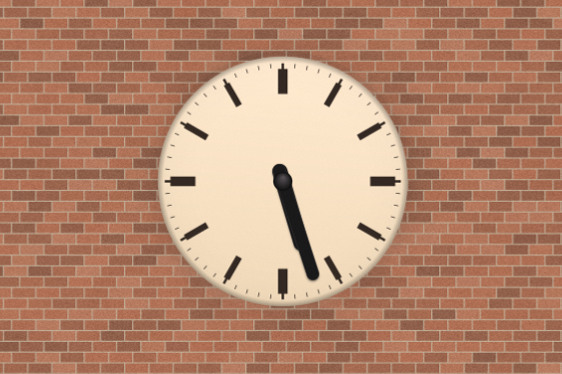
5:27
